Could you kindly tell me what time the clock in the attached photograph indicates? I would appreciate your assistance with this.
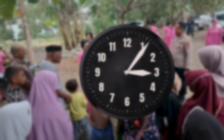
3:06
